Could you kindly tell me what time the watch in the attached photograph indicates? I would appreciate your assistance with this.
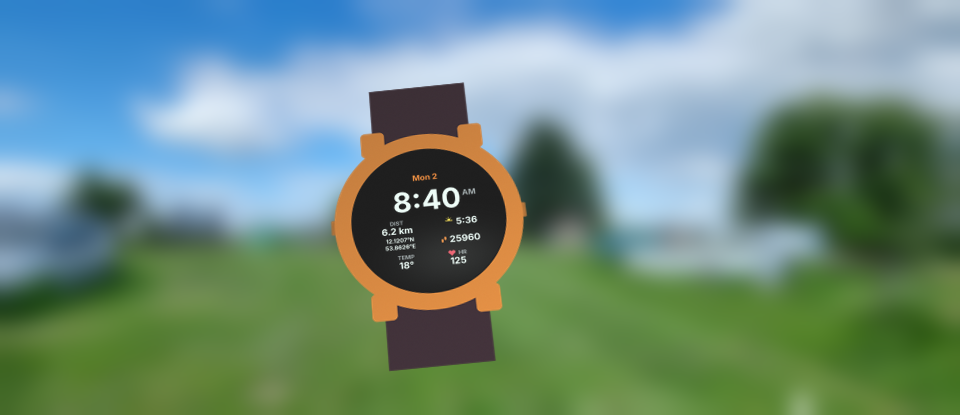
8:40
